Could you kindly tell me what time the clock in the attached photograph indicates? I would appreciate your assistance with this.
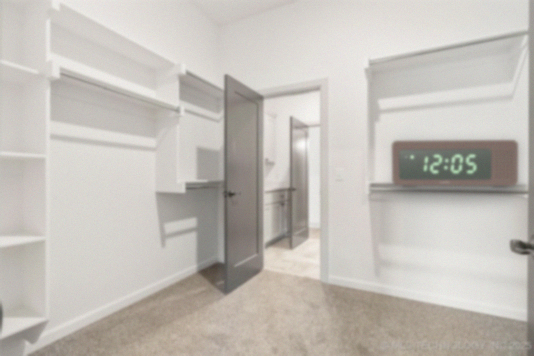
12:05
